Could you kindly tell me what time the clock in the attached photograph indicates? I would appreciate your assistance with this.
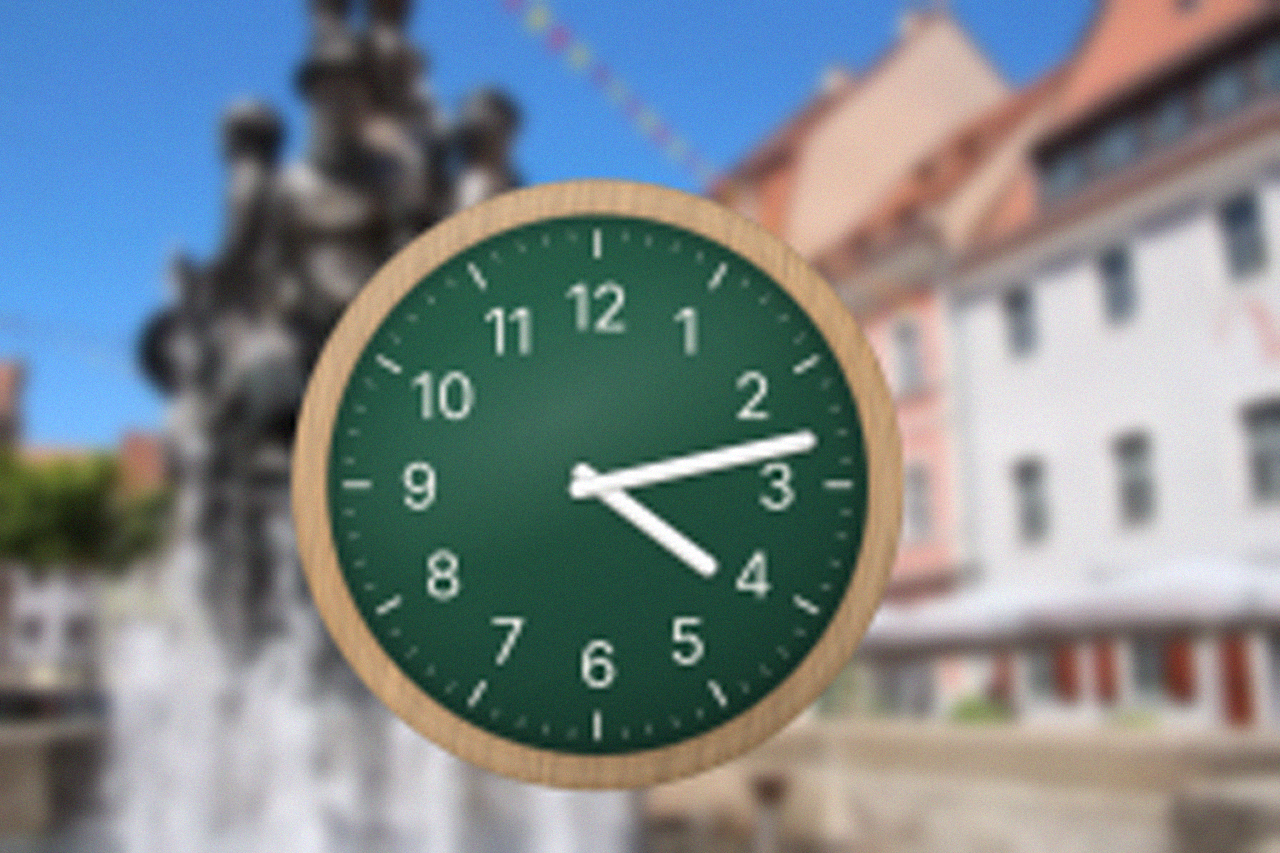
4:13
